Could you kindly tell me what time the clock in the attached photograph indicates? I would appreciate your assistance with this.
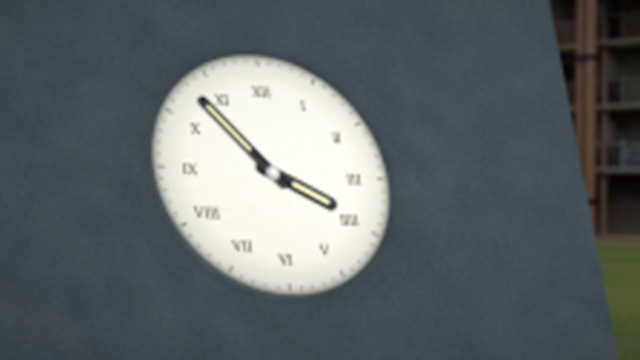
3:53
